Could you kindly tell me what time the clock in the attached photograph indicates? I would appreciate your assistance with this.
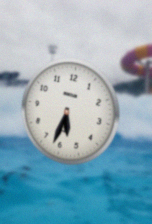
5:32
